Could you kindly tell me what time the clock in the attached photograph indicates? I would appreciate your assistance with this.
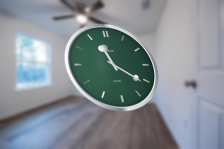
11:21
